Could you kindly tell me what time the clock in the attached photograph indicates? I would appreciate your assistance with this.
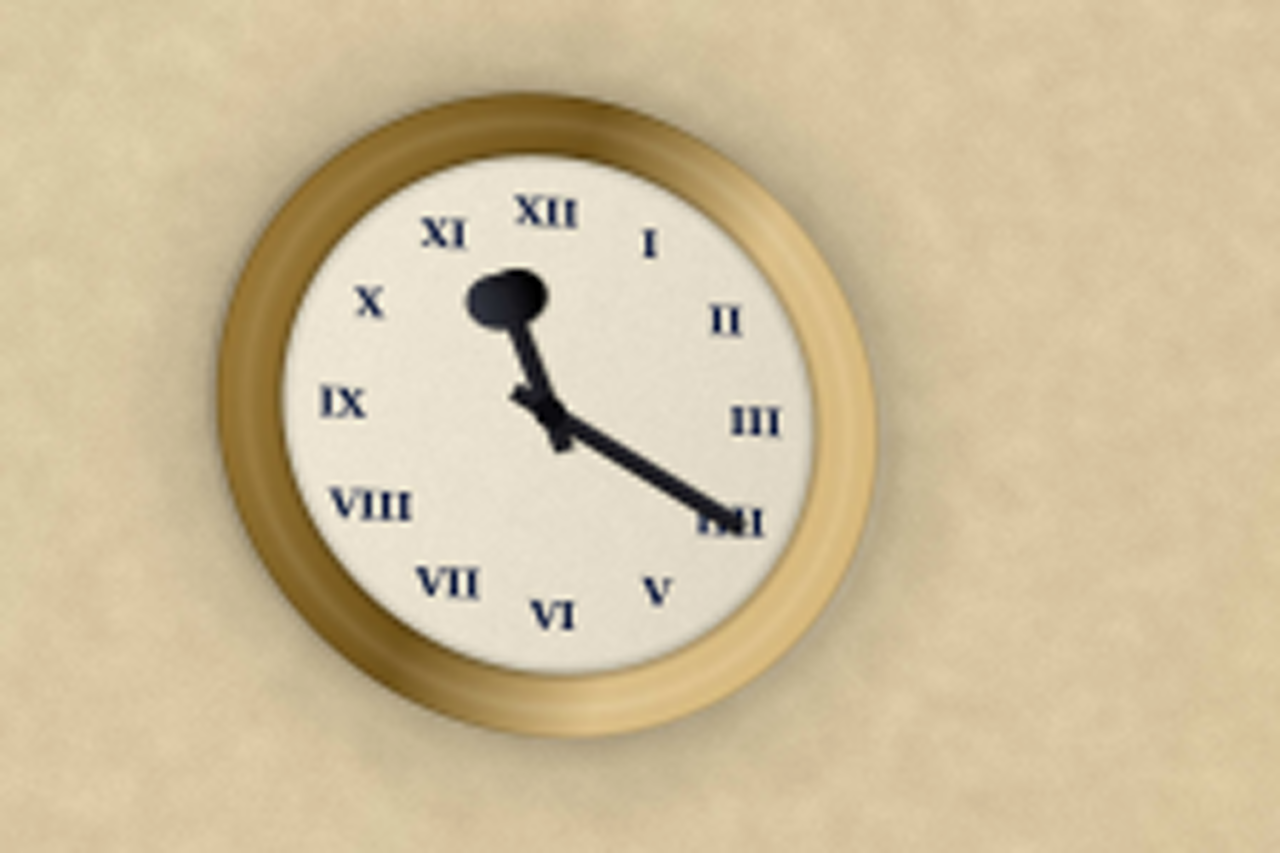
11:20
